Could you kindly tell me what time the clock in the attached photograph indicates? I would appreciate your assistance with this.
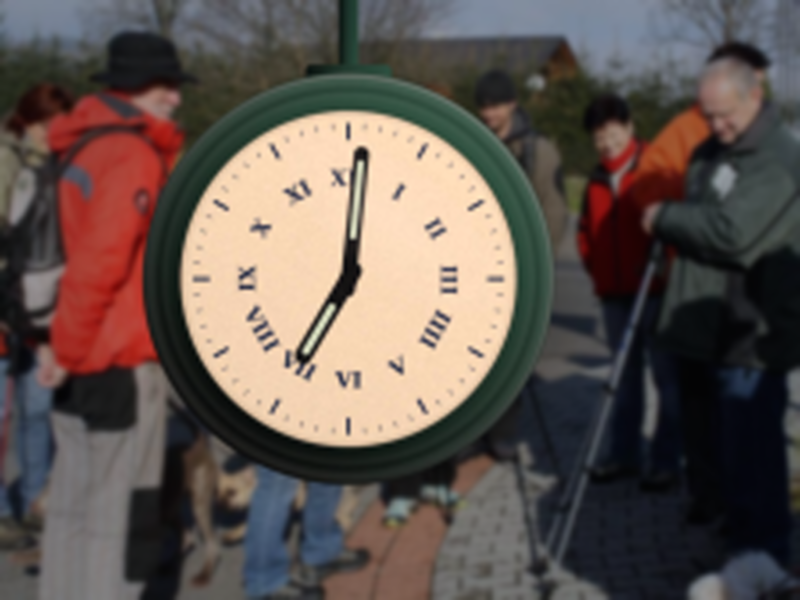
7:01
